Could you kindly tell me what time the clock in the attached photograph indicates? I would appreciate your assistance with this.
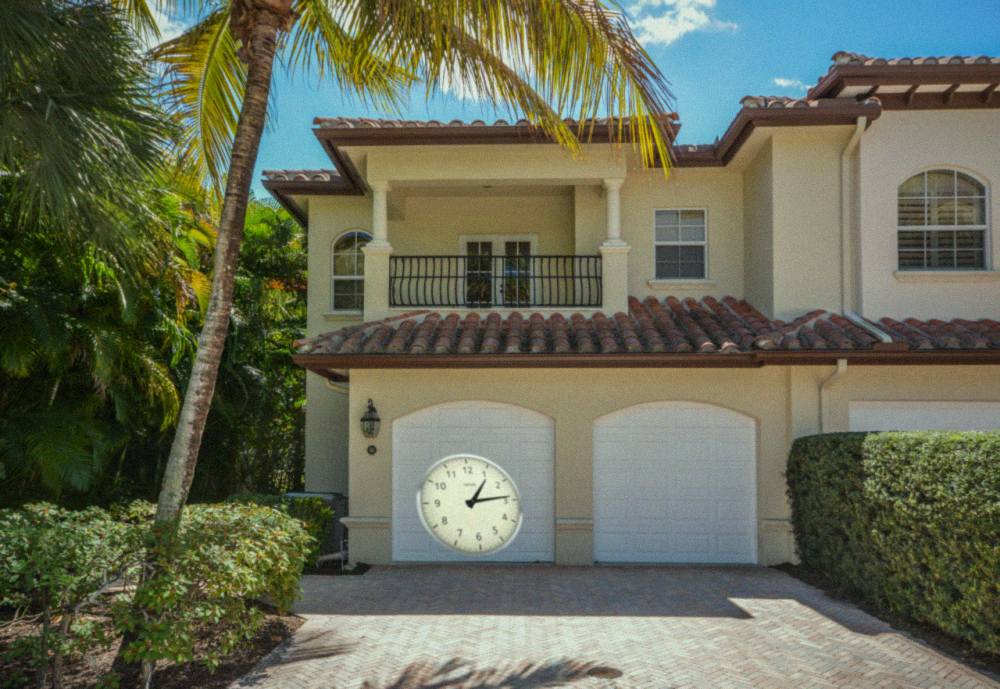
1:14
